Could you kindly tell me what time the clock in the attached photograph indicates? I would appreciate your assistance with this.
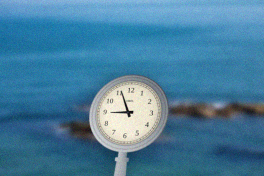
8:56
